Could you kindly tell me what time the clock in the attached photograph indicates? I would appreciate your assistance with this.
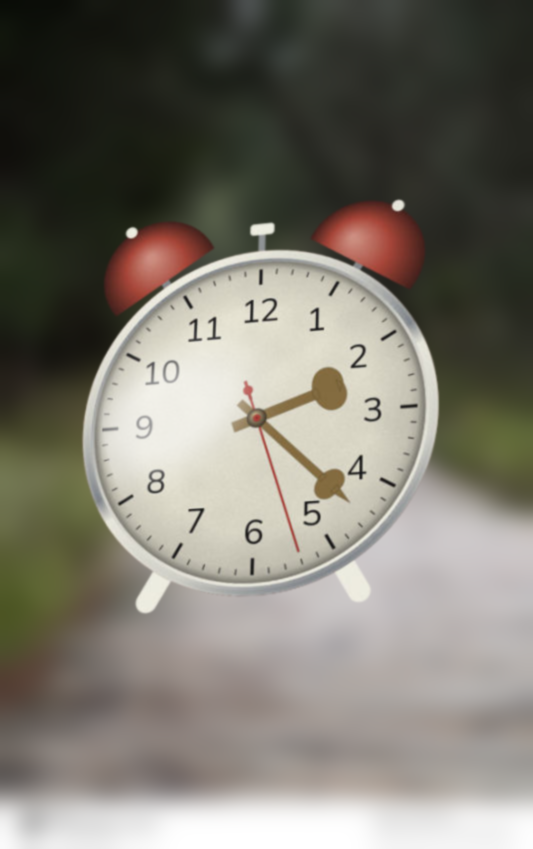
2:22:27
